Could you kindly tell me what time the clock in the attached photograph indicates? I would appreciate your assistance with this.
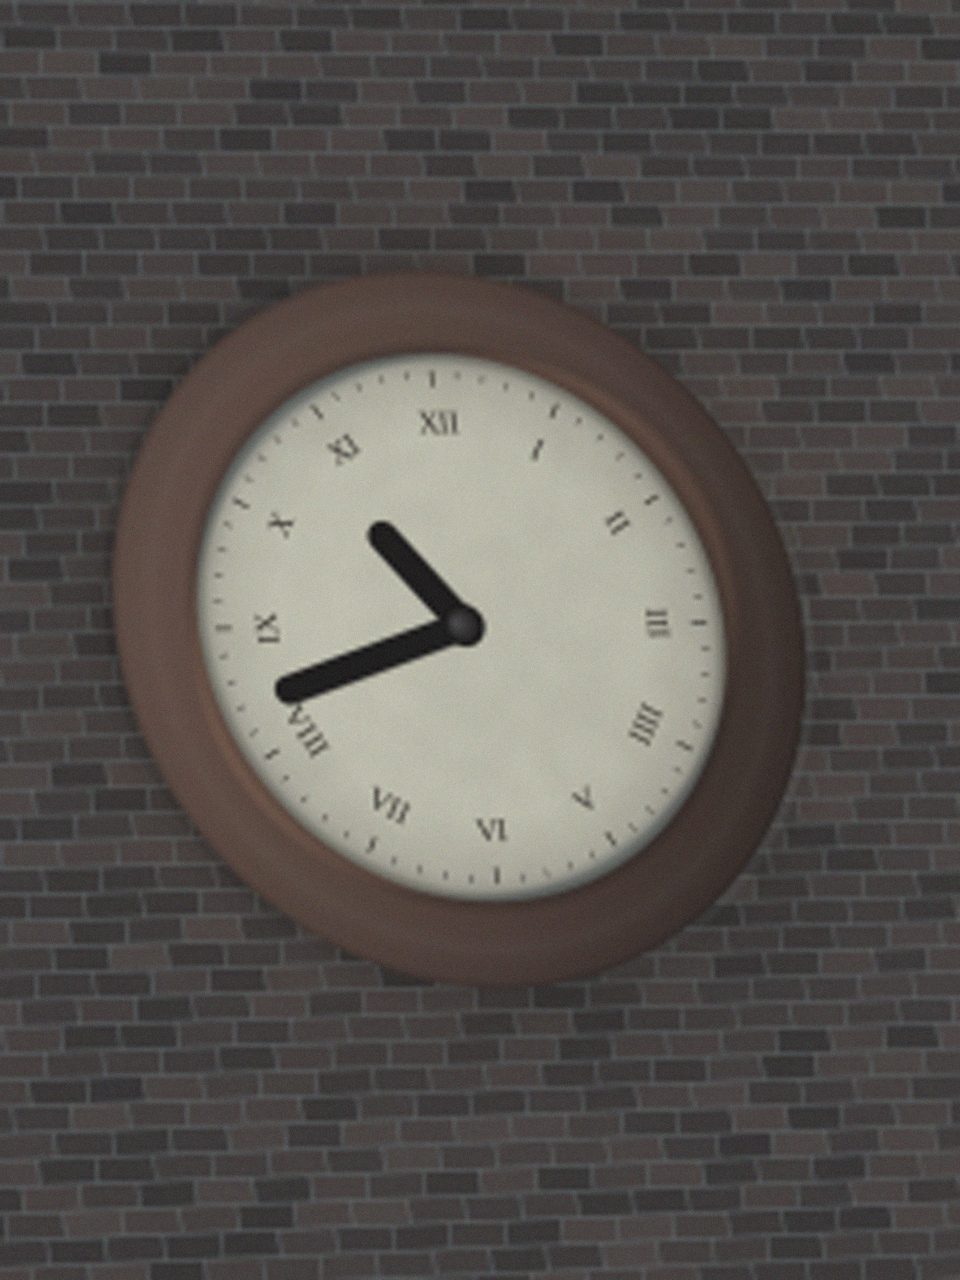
10:42
